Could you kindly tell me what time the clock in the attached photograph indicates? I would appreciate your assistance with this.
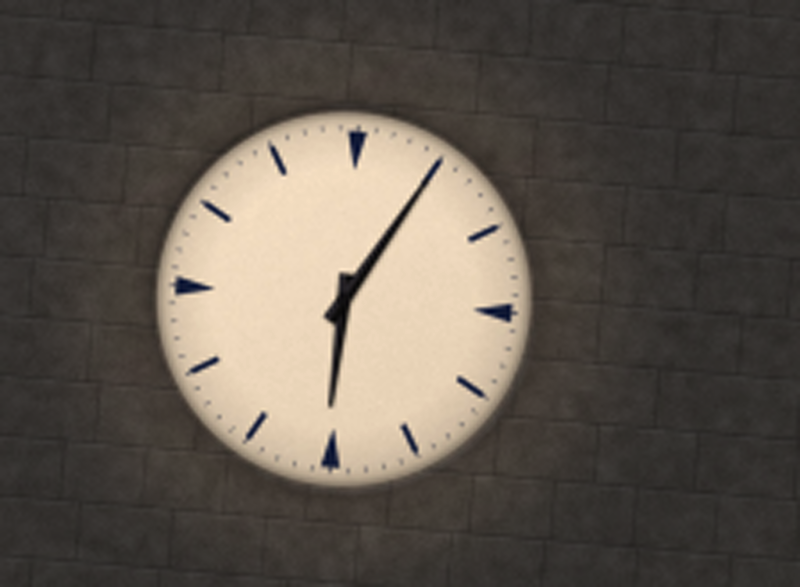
6:05
